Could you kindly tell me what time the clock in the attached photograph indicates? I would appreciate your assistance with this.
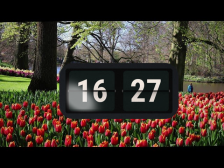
16:27
